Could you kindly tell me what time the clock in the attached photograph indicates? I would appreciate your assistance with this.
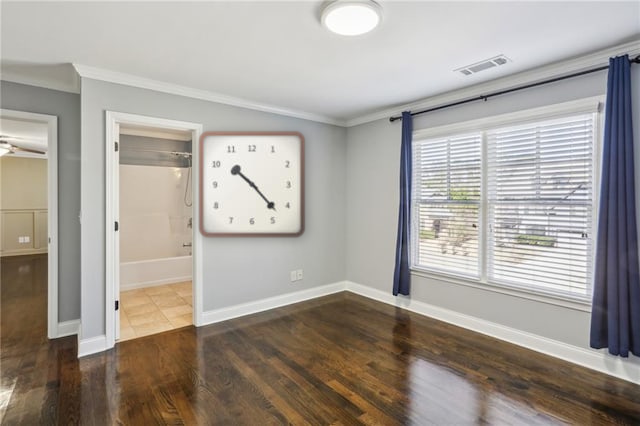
10:23
